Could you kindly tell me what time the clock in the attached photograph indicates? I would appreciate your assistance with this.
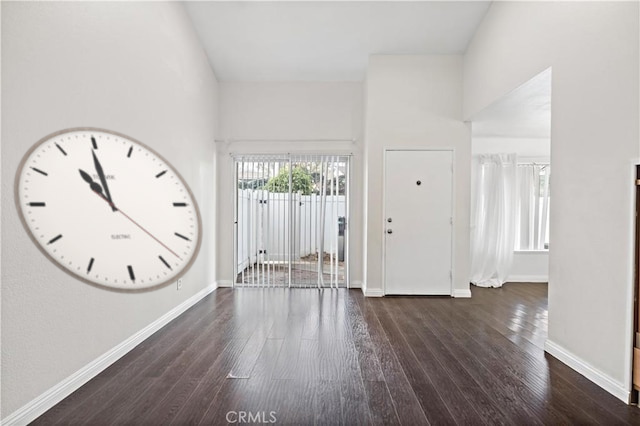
10:59:23
